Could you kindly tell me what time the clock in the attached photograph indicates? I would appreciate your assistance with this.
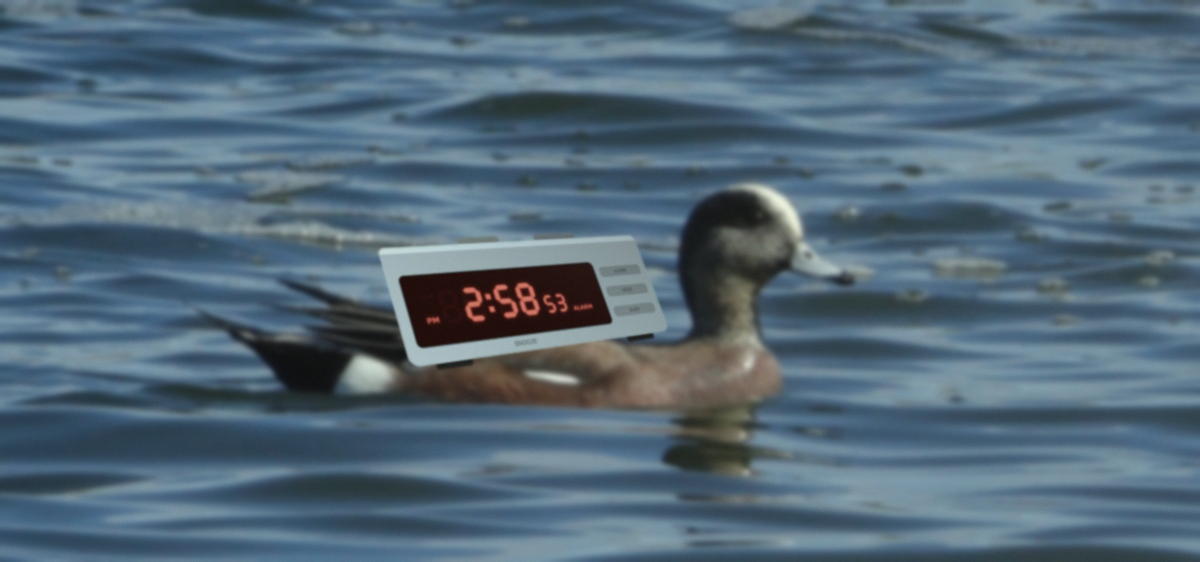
2:58:53
